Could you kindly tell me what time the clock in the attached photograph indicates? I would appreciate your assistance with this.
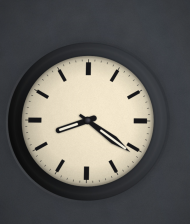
8:21
